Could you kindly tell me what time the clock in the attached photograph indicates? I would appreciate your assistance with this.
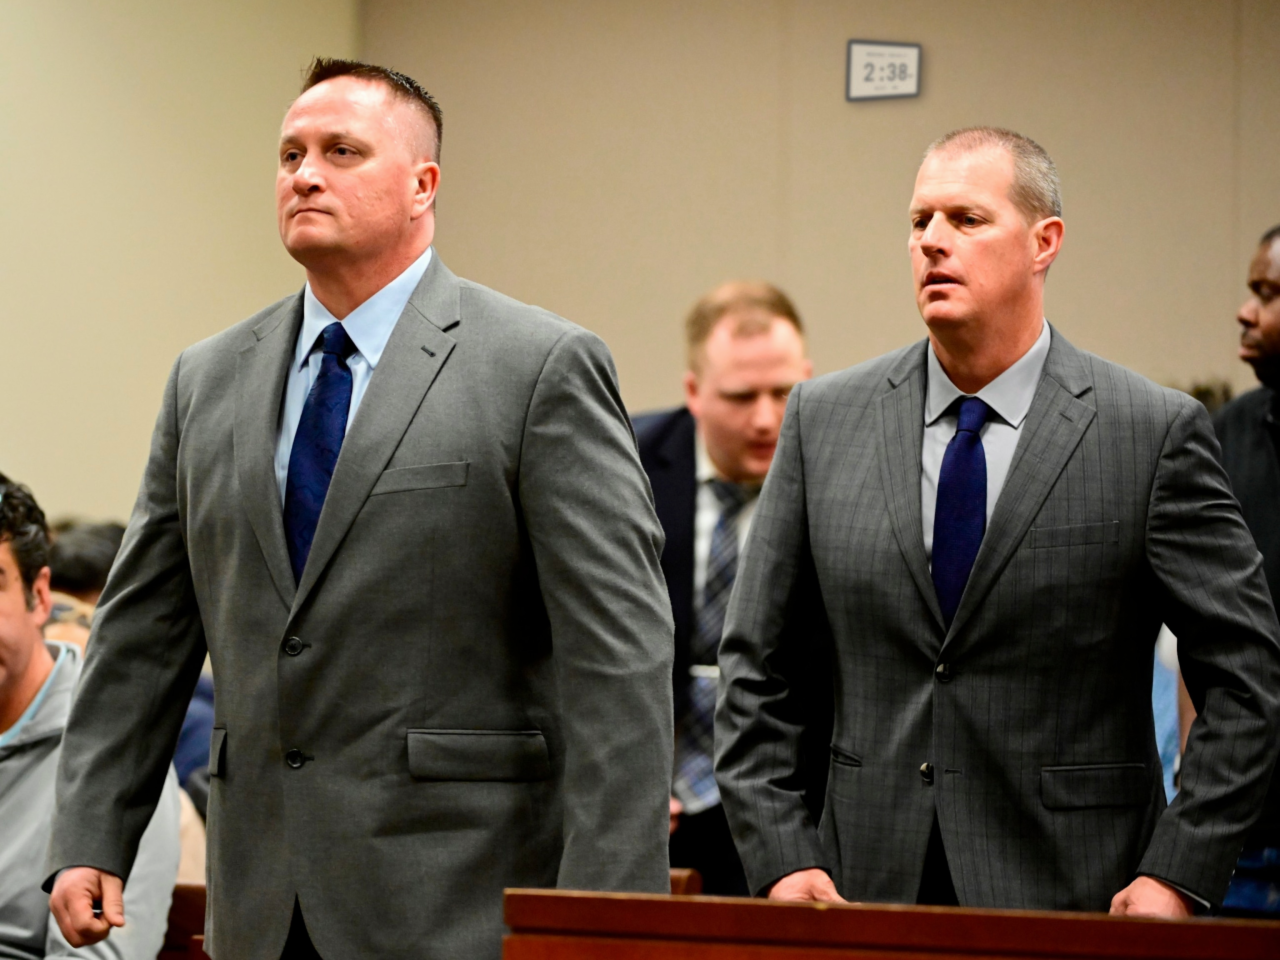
2:38
